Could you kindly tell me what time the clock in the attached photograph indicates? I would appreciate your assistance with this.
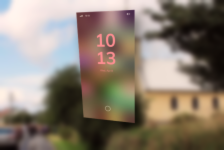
10:13
